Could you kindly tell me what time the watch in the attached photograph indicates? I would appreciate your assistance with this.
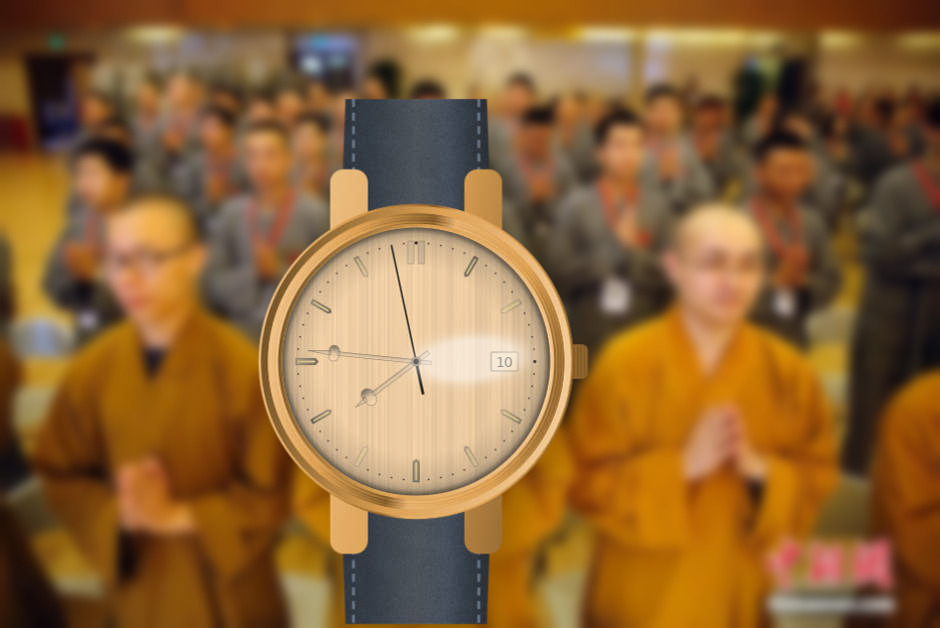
7:45:58
